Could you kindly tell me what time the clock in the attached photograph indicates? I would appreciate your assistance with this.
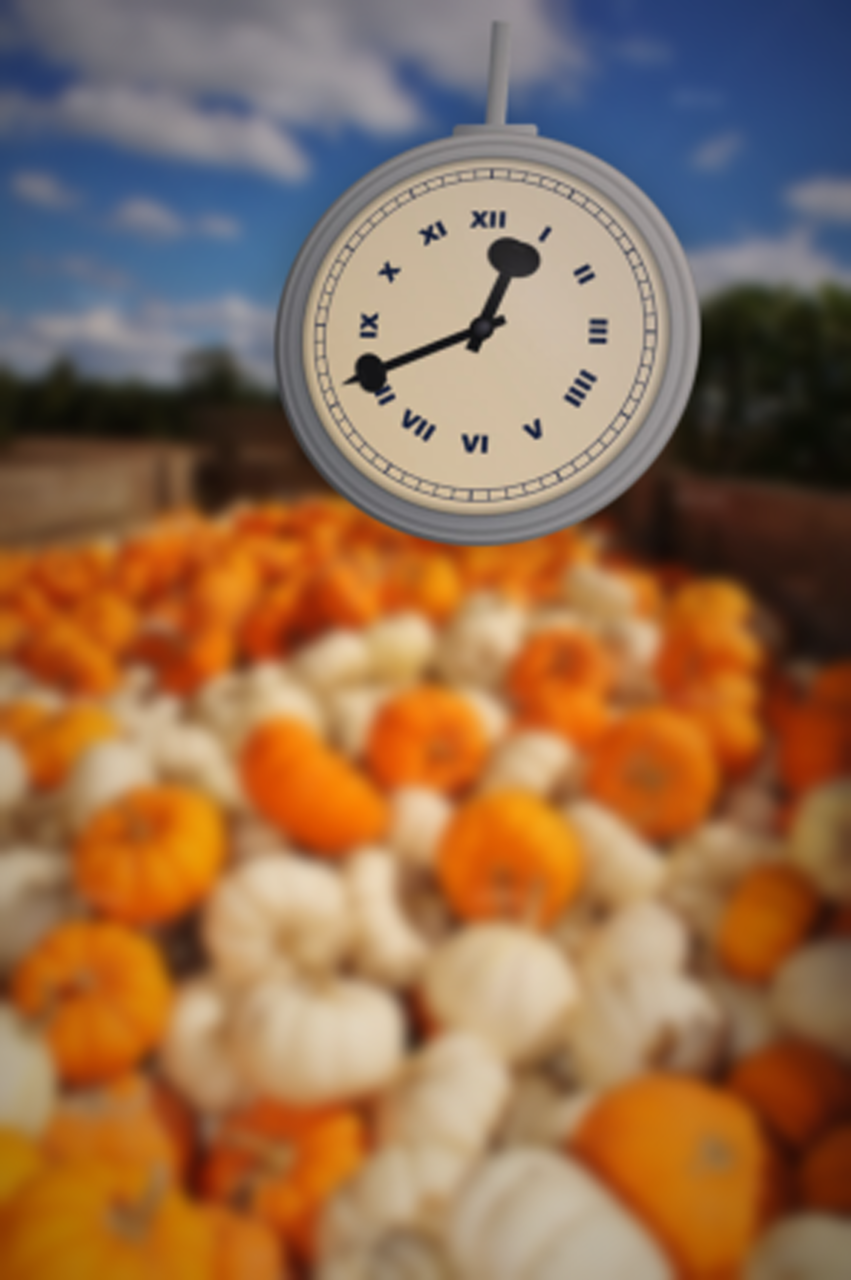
12:41
